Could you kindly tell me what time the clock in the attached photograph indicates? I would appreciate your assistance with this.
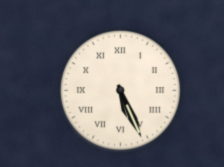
5:26
